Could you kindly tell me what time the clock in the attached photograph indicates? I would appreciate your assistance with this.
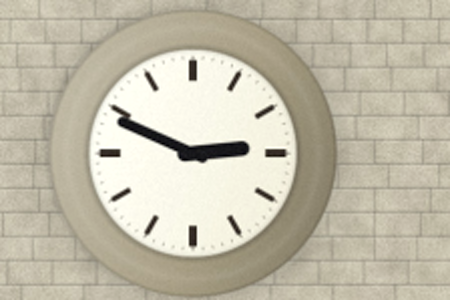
2:49
